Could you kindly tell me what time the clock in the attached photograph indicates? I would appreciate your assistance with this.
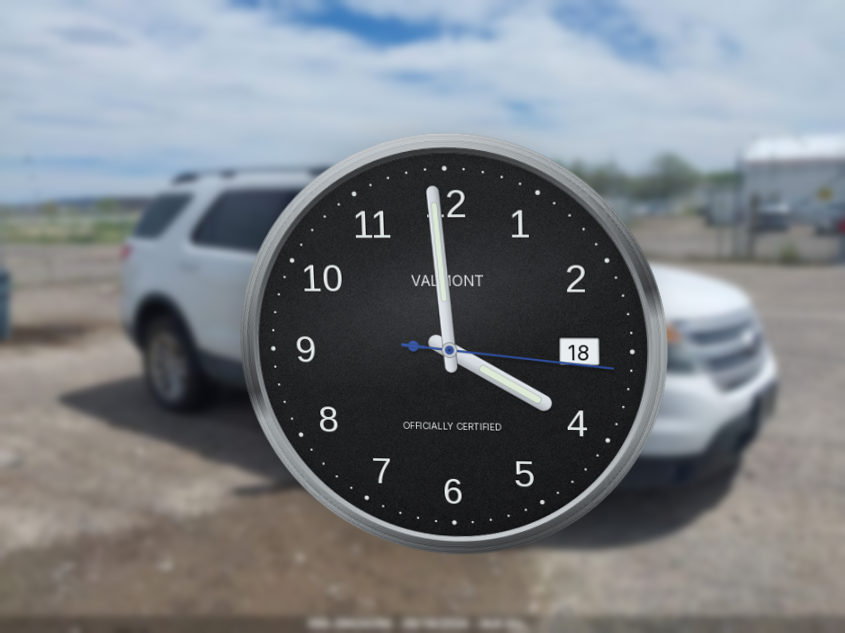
3:59:16
